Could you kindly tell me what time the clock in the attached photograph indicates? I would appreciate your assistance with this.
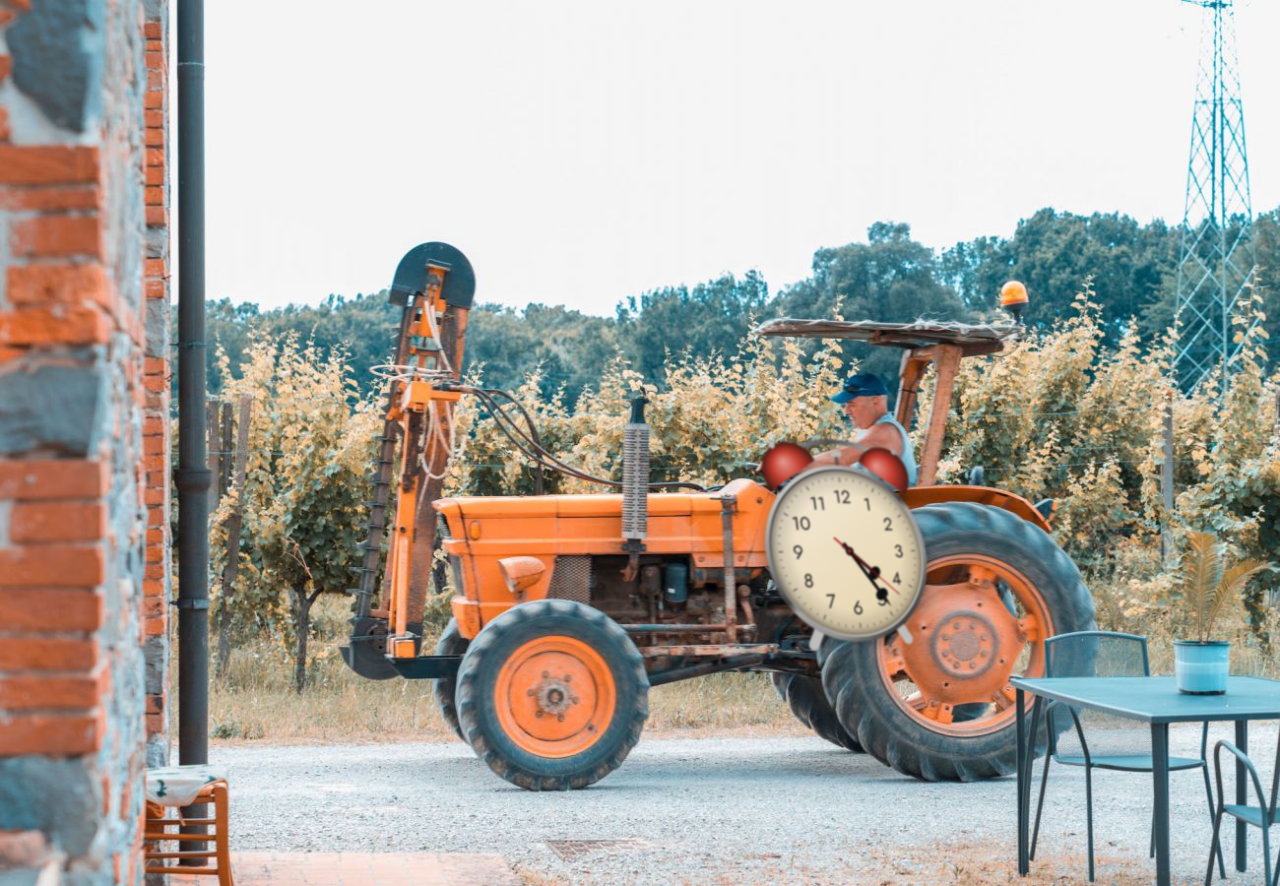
4:24:22
